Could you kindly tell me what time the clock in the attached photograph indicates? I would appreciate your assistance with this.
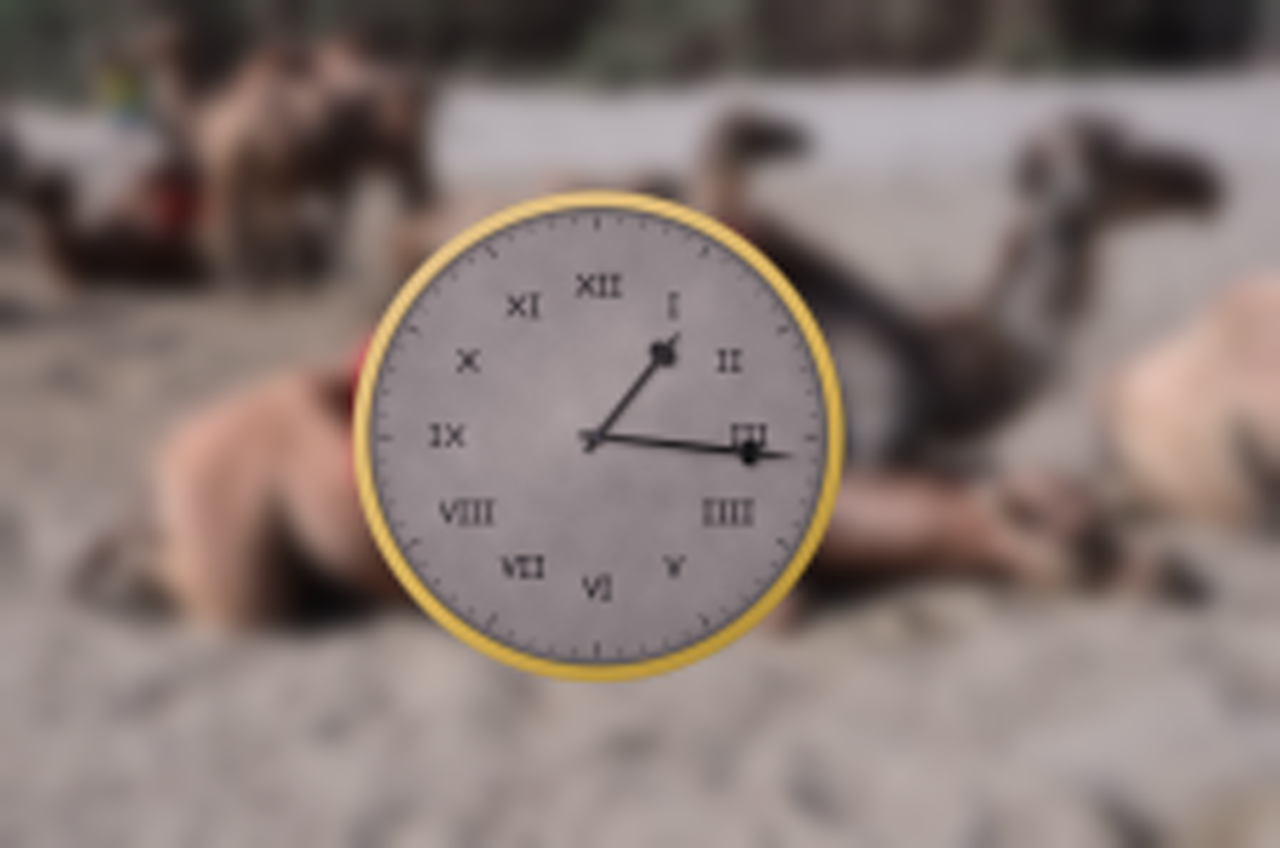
1:16
